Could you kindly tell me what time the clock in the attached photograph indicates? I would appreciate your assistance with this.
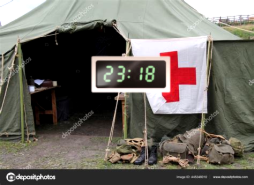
23:18
